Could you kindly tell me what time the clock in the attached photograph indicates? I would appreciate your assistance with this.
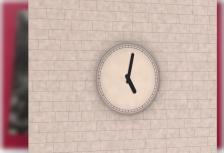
5:02
